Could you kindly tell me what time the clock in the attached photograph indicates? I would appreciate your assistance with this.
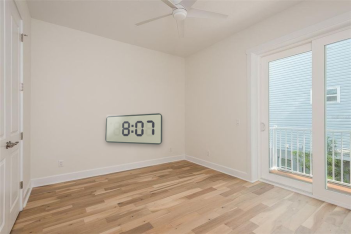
8:07
